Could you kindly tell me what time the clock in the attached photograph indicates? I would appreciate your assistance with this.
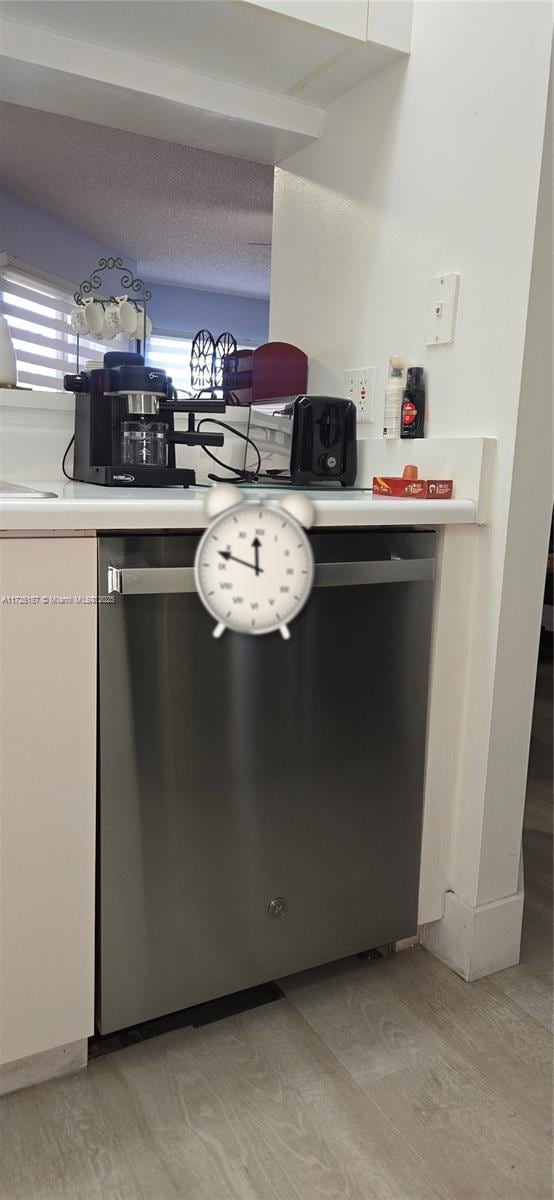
11:48
